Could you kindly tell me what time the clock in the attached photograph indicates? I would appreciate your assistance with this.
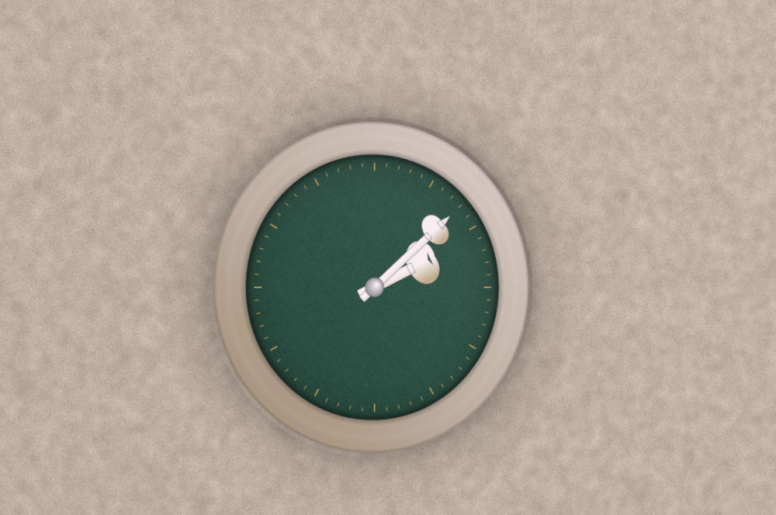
2:08
